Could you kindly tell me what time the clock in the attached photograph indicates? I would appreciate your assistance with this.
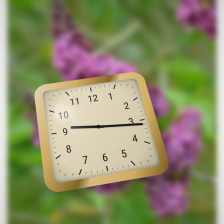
9:16
